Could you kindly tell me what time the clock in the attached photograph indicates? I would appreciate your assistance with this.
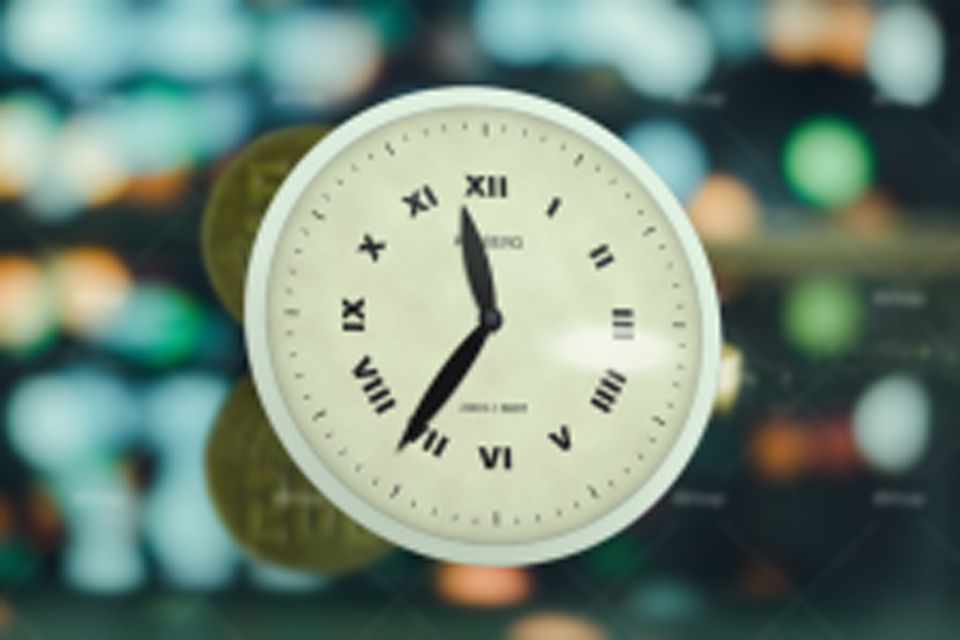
11:36
